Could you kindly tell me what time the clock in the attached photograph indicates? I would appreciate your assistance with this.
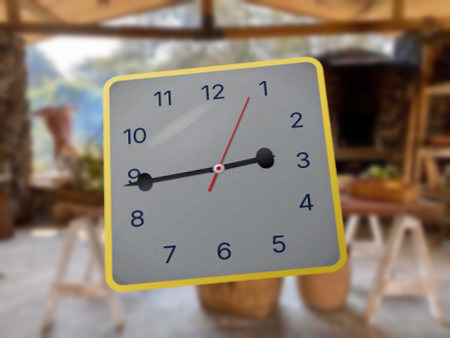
2:44:04
